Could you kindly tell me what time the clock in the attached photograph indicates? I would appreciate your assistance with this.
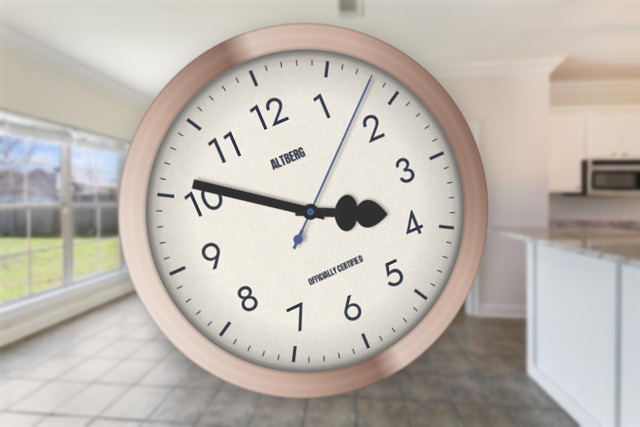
3:51:08
